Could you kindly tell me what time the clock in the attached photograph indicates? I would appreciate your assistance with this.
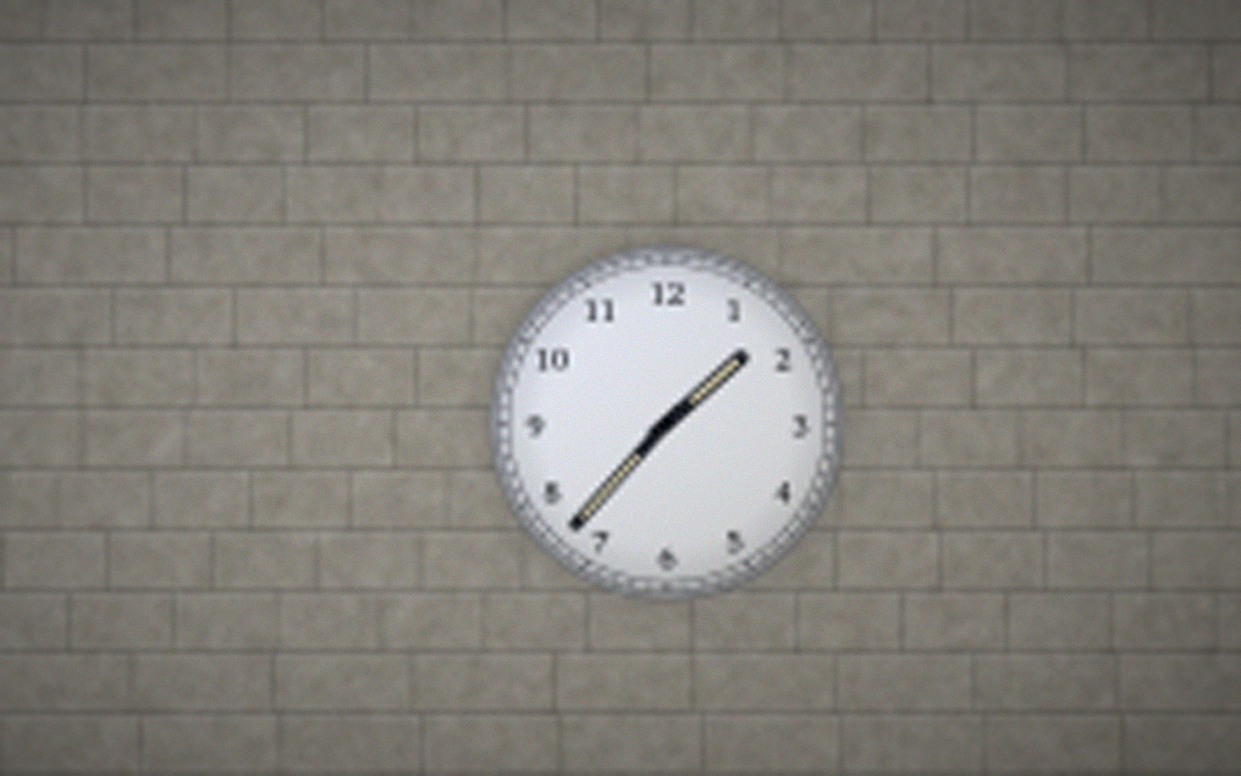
1:37
